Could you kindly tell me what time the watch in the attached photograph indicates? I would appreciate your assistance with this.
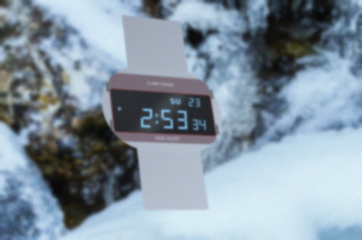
2:53
